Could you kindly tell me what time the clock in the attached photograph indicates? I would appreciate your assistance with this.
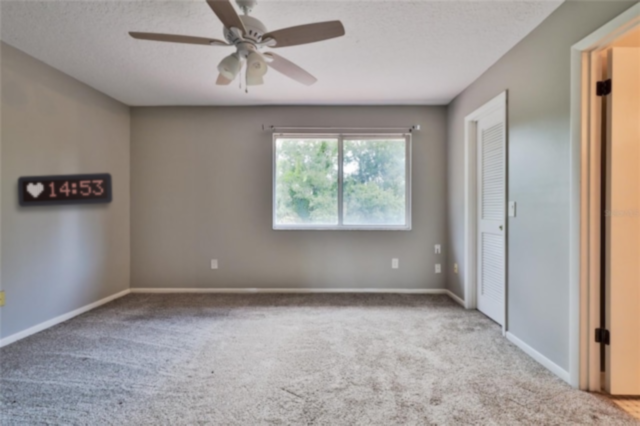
14:53
